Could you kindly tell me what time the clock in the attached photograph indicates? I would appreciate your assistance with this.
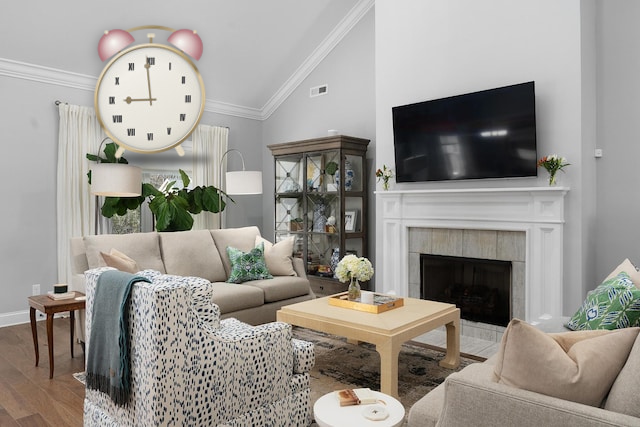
8:59
